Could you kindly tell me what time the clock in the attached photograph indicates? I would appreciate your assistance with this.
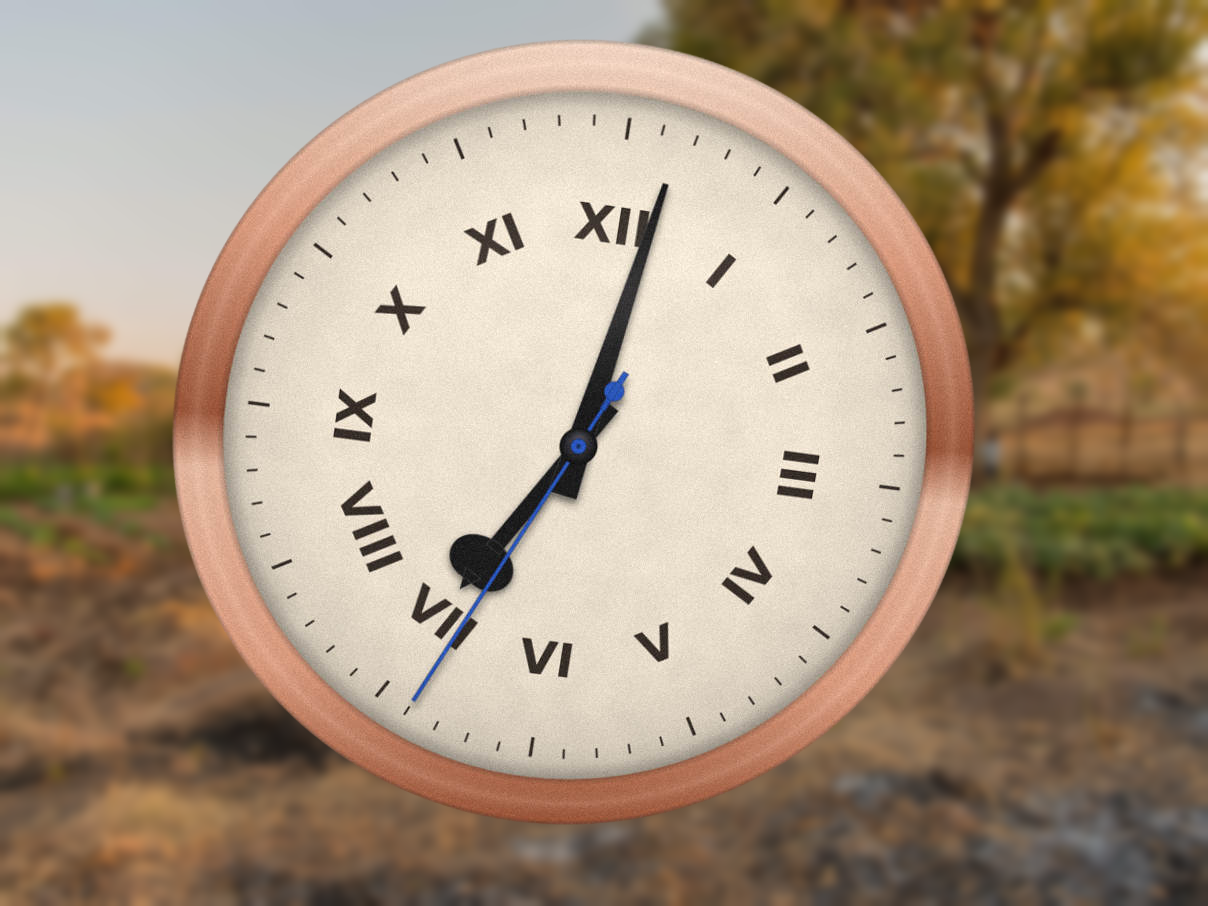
7:01:34
